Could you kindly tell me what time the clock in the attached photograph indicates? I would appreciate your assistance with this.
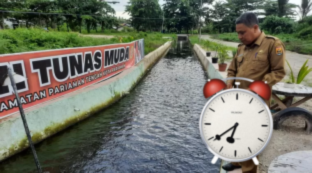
6:39
